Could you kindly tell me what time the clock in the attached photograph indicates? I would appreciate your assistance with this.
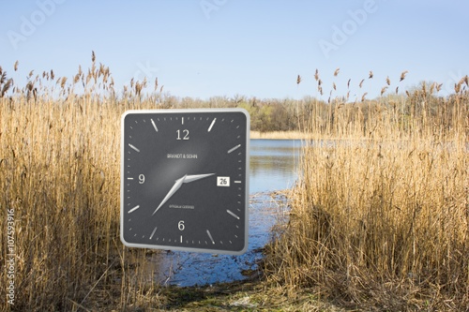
2:37
